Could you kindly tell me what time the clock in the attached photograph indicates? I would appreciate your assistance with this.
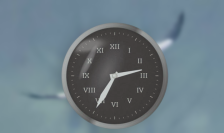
2:35
